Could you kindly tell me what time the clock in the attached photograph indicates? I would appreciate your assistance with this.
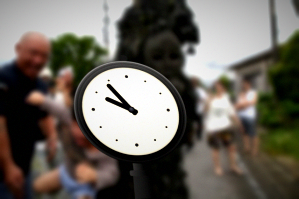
9:54
